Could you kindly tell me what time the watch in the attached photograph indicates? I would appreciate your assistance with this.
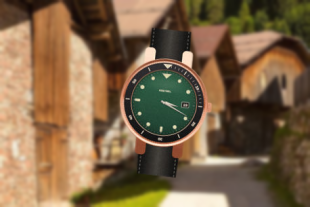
3:19
